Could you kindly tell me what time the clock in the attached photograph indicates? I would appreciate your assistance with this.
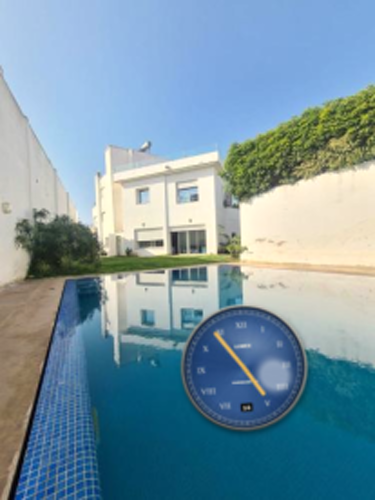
4:54
